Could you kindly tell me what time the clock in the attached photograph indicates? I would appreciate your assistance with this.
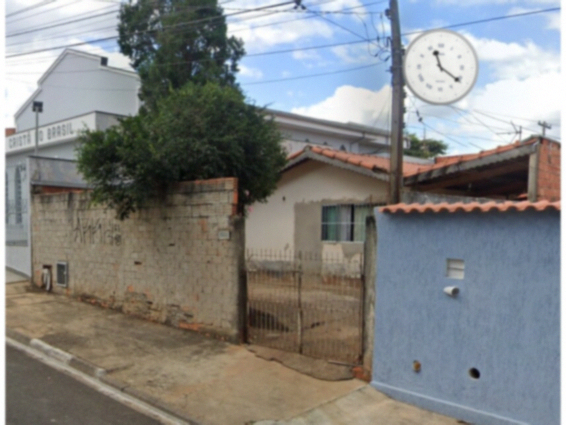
11:21
